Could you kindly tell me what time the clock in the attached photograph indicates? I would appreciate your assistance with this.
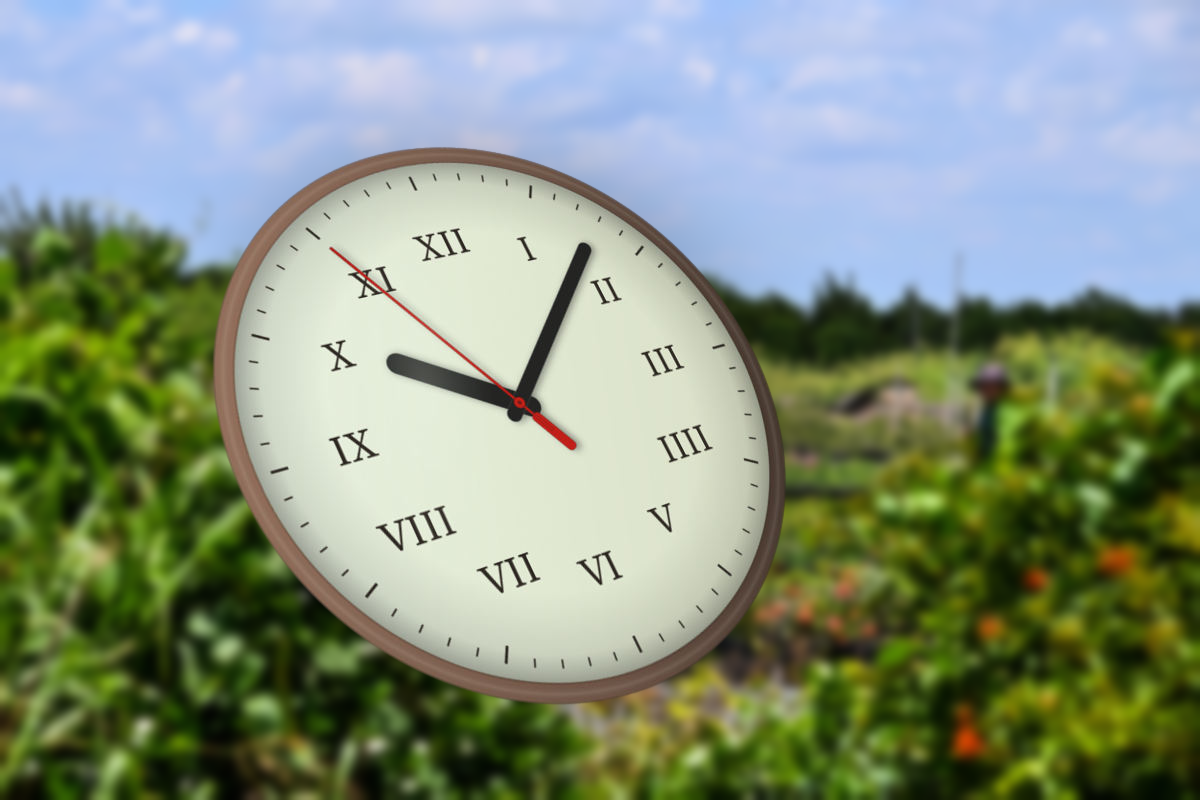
10:07:55
